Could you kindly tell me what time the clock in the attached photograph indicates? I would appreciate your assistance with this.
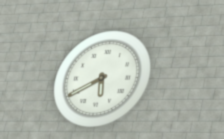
5:40
